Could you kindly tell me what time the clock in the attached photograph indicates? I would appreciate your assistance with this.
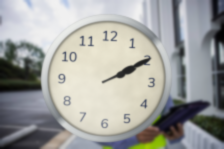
2:10
